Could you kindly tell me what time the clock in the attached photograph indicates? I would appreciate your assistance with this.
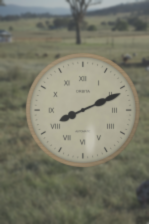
8:11
